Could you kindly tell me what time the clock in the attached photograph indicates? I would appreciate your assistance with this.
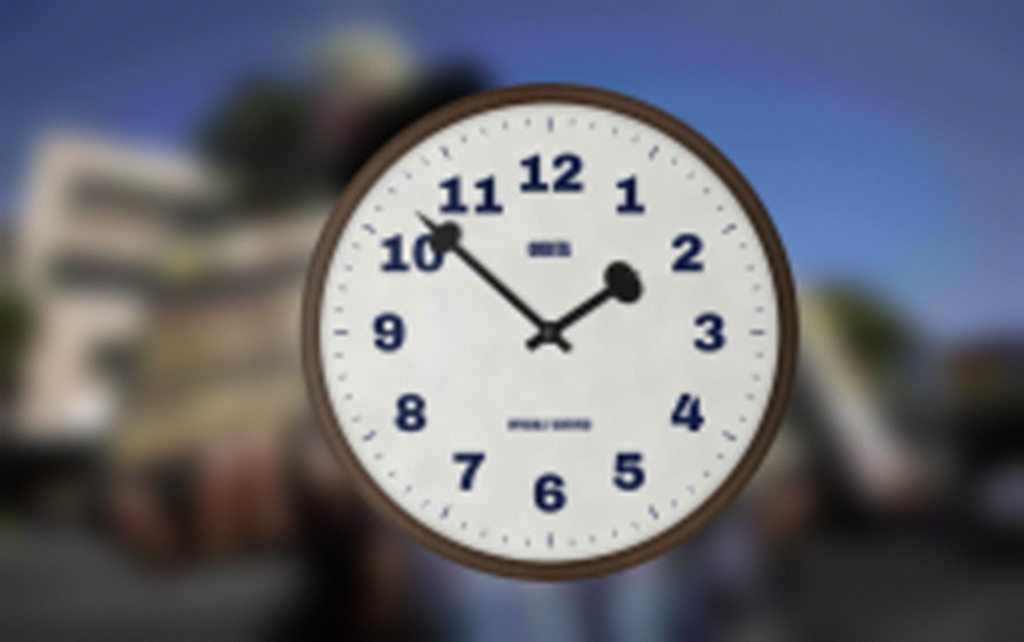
1:52
